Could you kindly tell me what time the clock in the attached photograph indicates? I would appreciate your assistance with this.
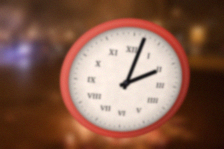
2:02
